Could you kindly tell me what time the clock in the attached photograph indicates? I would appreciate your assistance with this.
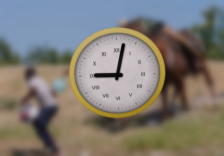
9:02
